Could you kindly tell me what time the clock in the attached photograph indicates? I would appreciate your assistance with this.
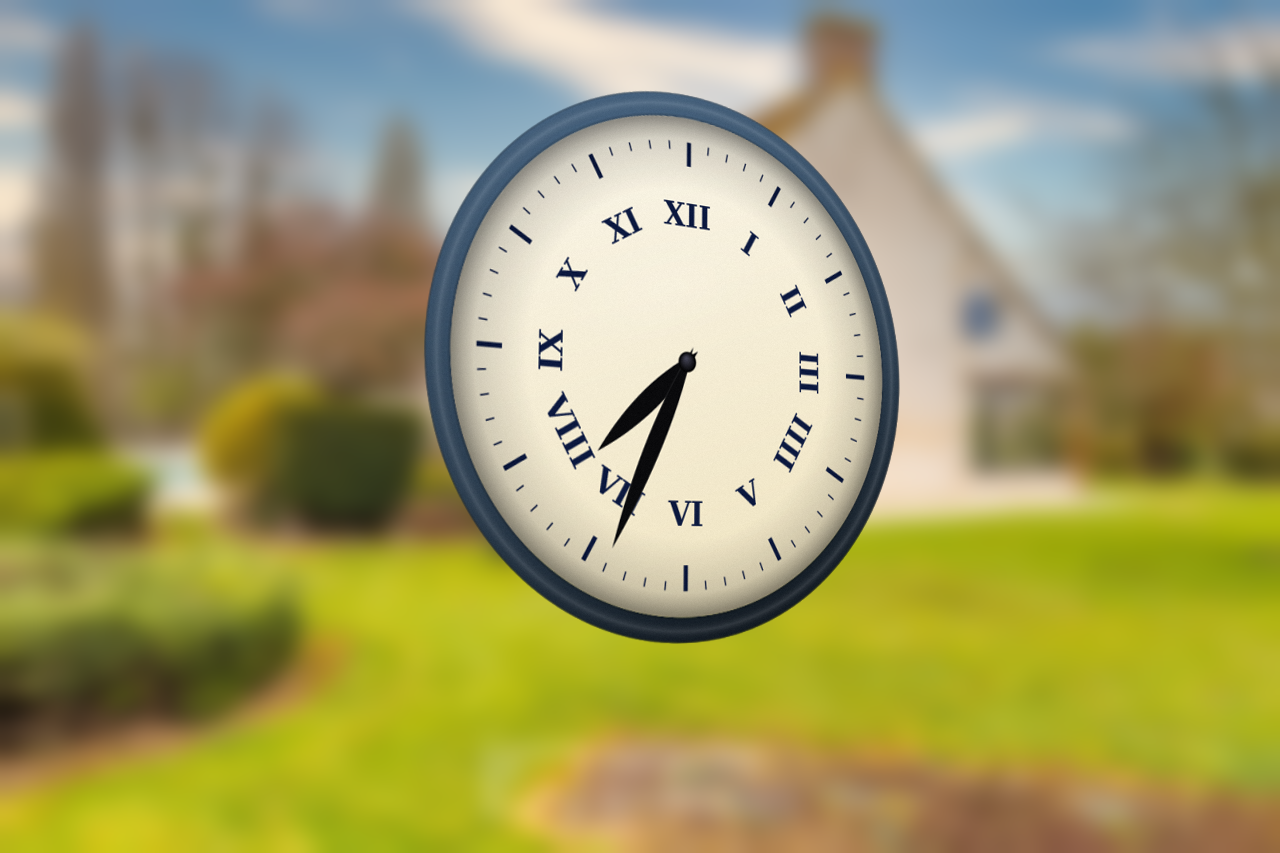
7:34
